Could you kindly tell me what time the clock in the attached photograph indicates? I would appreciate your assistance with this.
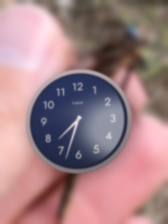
7:33
